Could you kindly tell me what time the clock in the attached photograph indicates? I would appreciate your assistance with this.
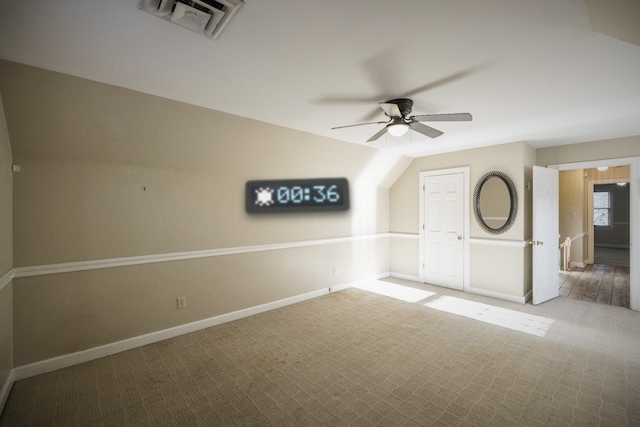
0:36
